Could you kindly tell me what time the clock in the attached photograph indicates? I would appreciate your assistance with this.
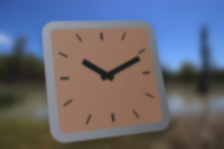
10:11
